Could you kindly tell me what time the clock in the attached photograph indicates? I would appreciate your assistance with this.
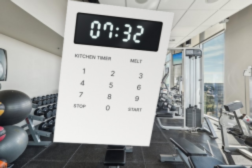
7:32
